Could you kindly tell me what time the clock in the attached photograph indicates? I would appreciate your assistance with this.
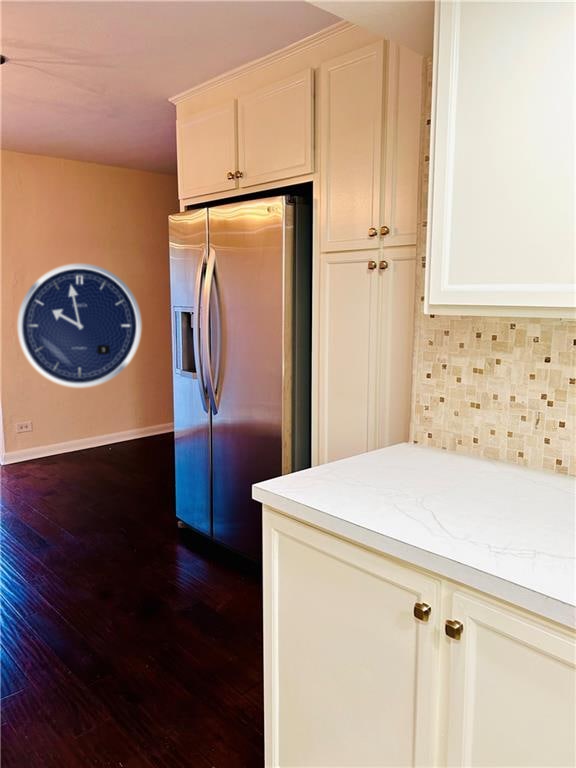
9:58
